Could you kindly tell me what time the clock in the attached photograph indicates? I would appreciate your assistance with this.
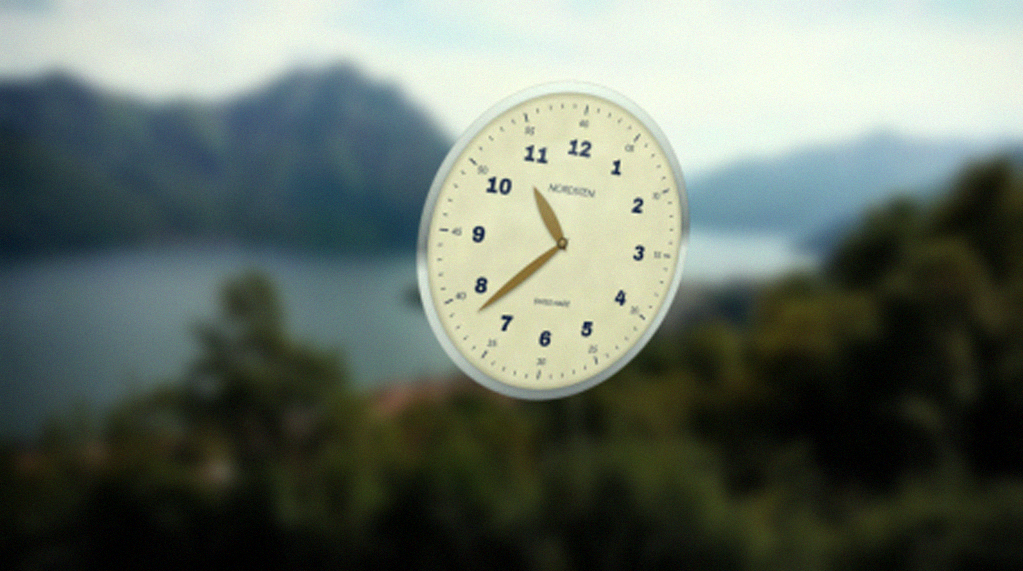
10:38
